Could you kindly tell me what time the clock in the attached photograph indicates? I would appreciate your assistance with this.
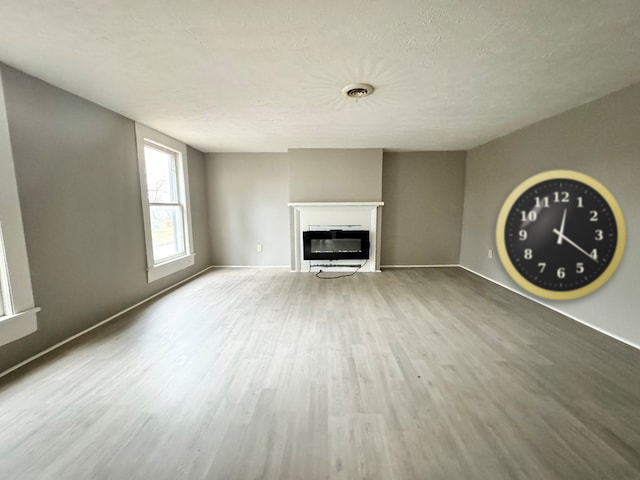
12:21
